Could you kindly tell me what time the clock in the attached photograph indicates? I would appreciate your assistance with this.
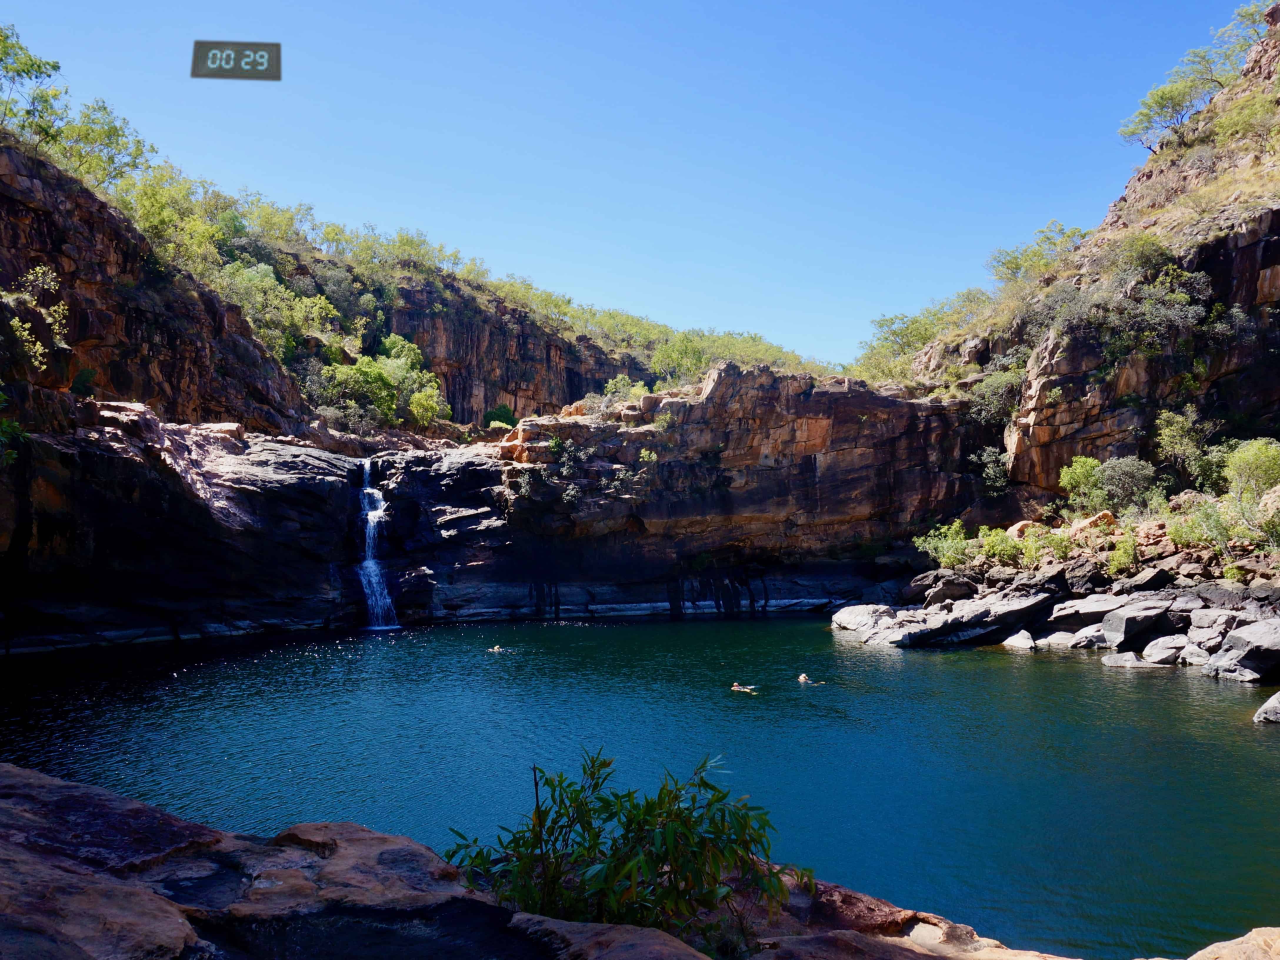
0:29
